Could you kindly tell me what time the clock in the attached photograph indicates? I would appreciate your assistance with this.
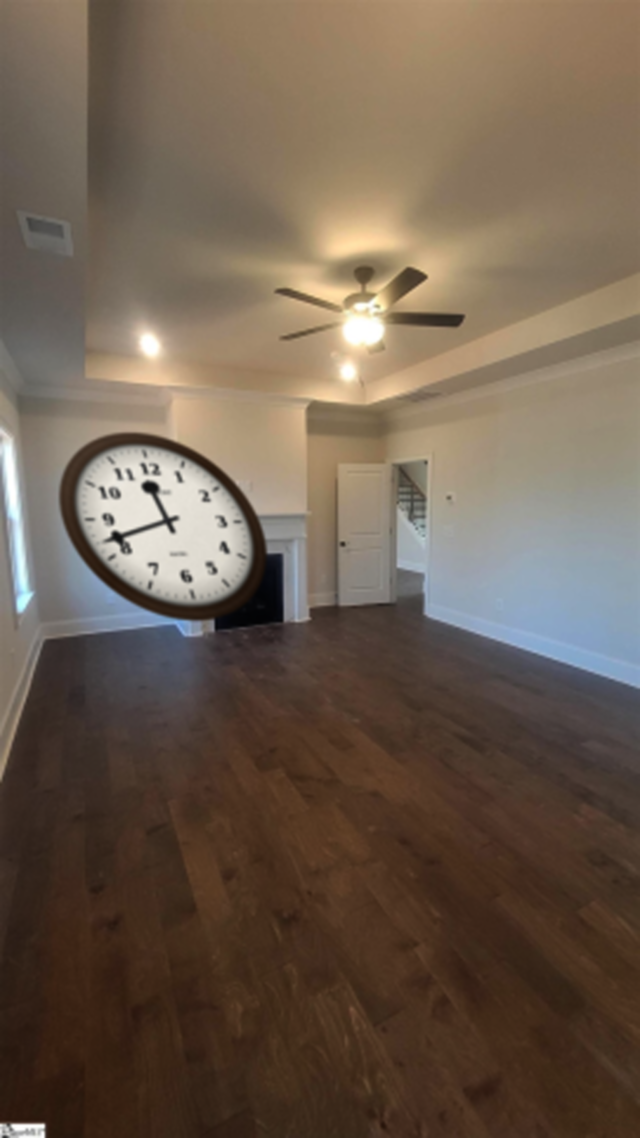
11:42
